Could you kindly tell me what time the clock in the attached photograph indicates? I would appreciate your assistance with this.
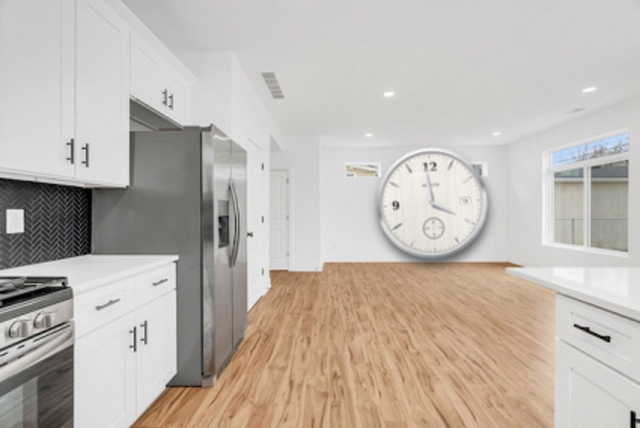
3:59
